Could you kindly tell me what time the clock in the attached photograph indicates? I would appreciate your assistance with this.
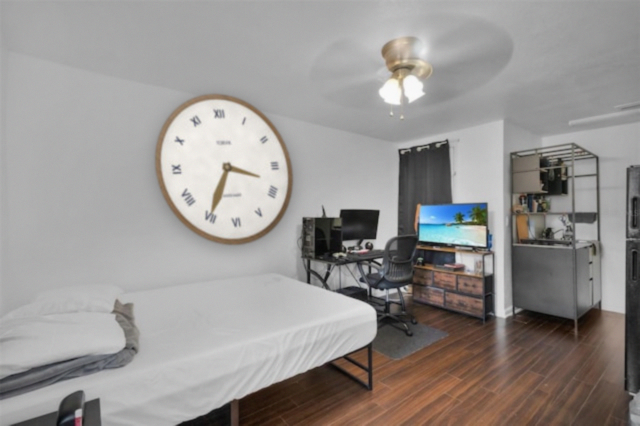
3:35
